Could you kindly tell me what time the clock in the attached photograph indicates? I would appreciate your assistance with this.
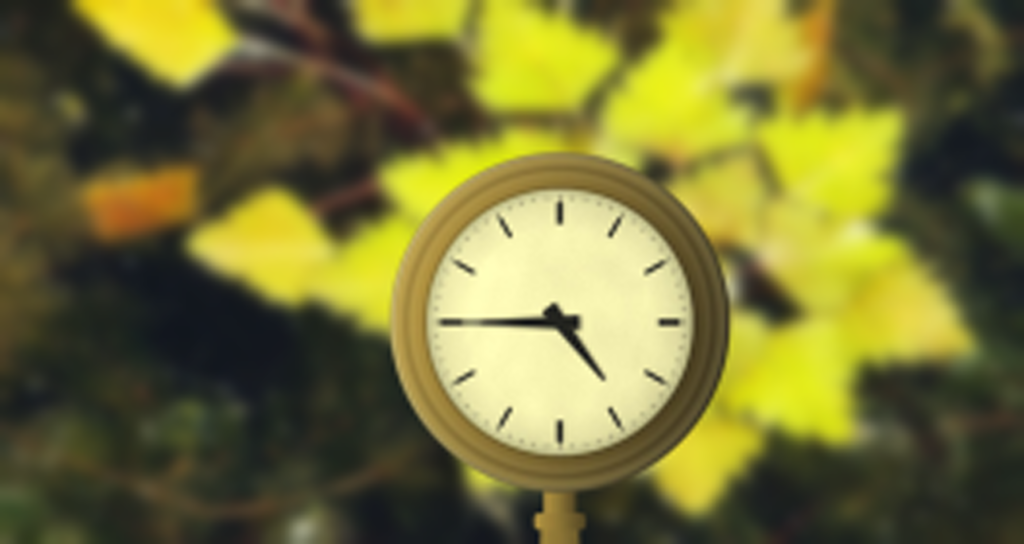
4:45
